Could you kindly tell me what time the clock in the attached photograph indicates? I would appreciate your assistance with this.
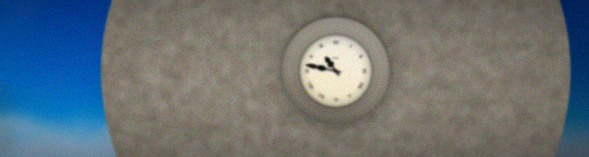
10:47
